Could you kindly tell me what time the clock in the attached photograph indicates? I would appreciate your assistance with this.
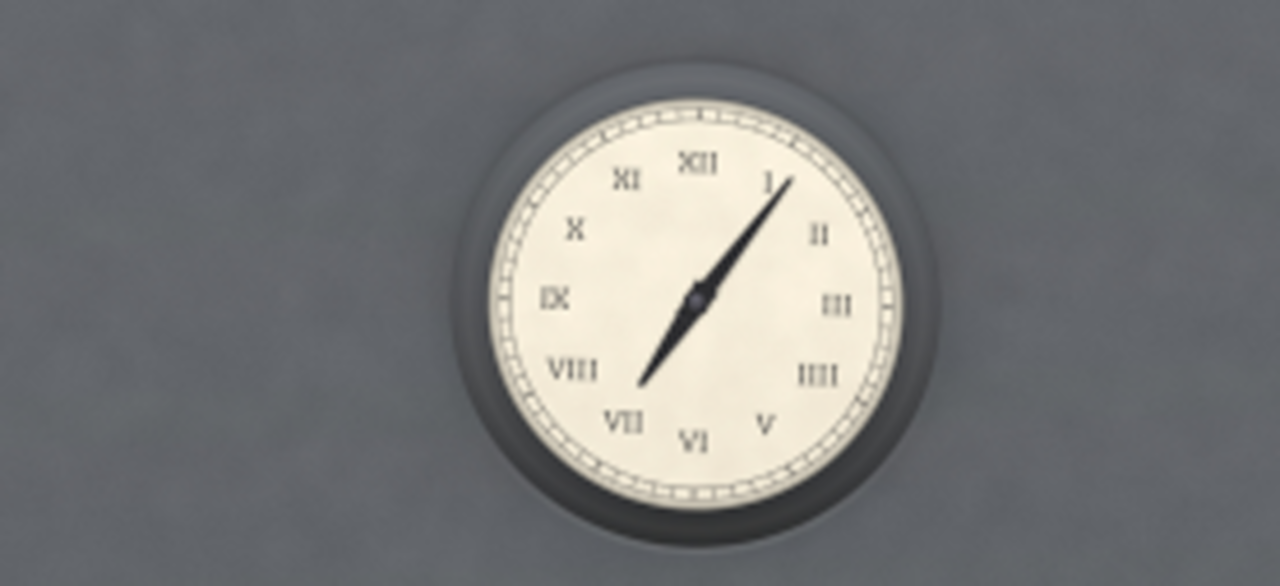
7:06
